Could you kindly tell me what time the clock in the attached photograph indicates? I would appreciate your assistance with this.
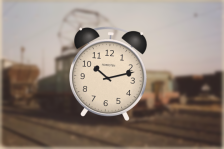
10:12
